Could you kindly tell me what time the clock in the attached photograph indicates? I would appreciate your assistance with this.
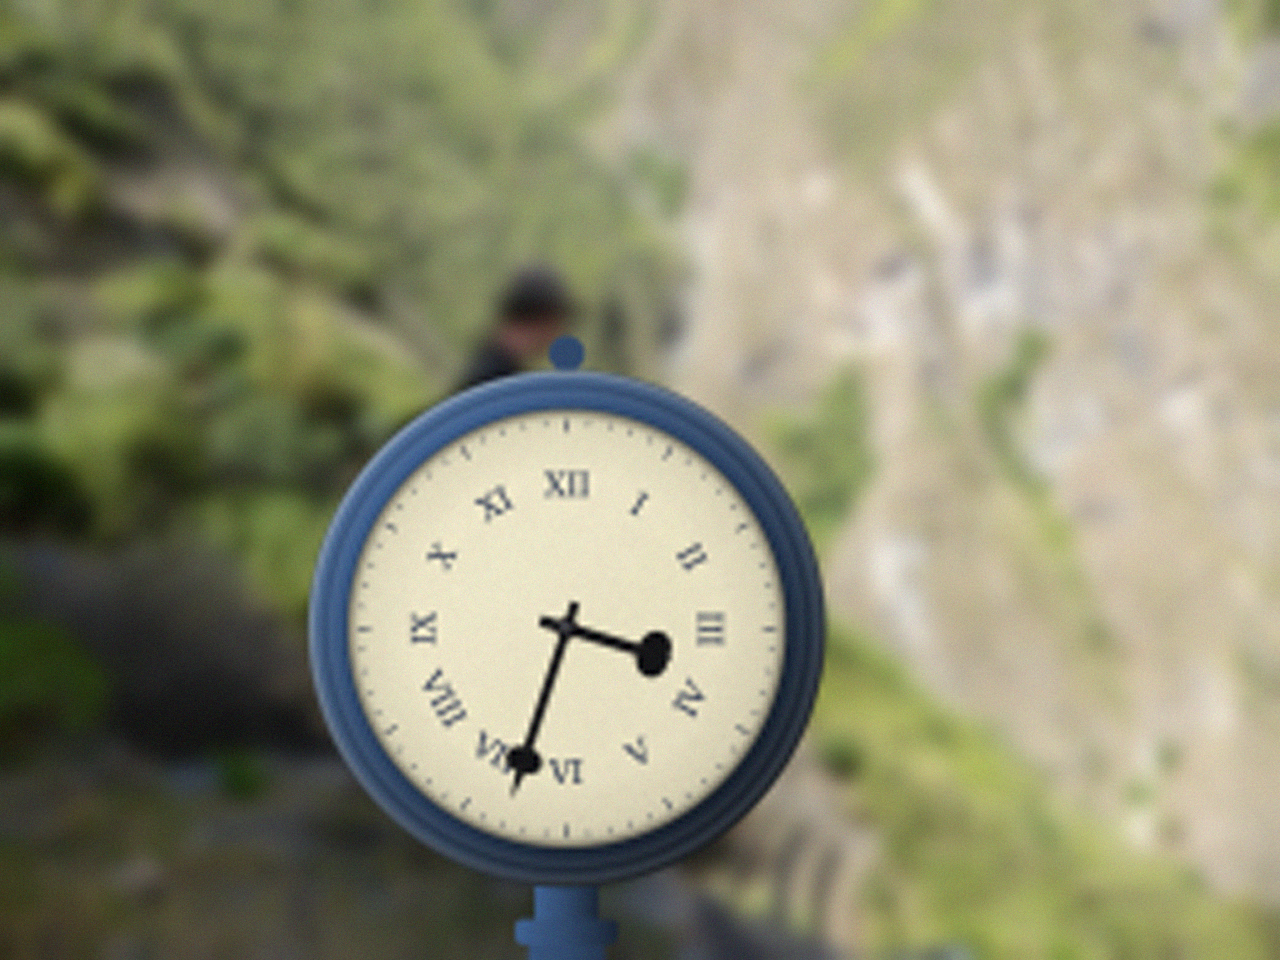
3:33
